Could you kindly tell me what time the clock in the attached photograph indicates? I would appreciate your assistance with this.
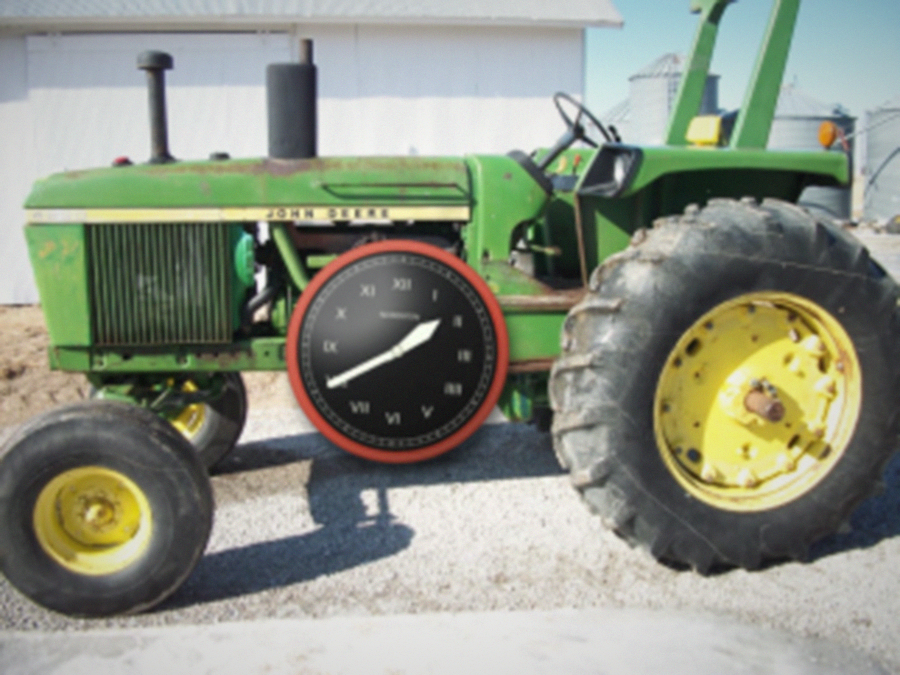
1:40
